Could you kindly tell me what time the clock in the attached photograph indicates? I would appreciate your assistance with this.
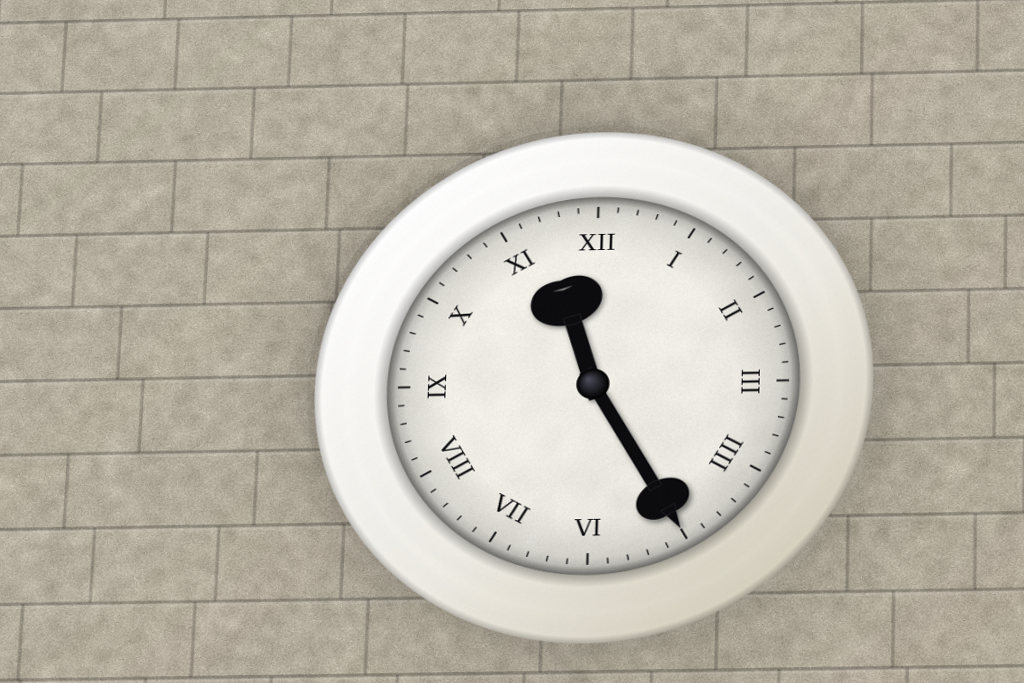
11:25
